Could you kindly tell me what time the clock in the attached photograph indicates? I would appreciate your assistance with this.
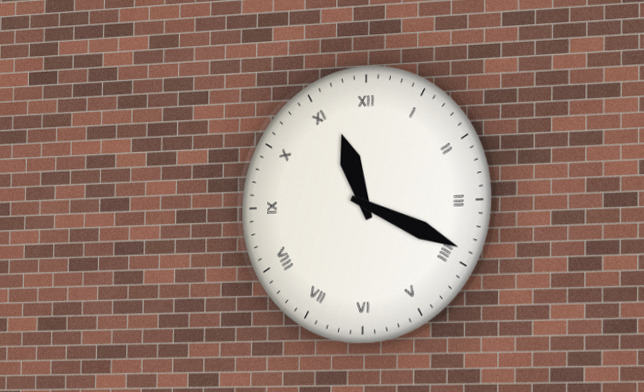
11:19
